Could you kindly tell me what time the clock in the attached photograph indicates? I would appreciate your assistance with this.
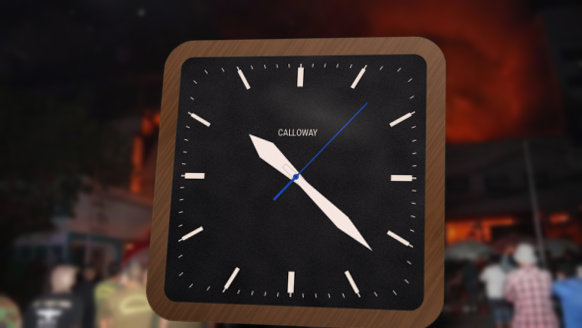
10:22:07
